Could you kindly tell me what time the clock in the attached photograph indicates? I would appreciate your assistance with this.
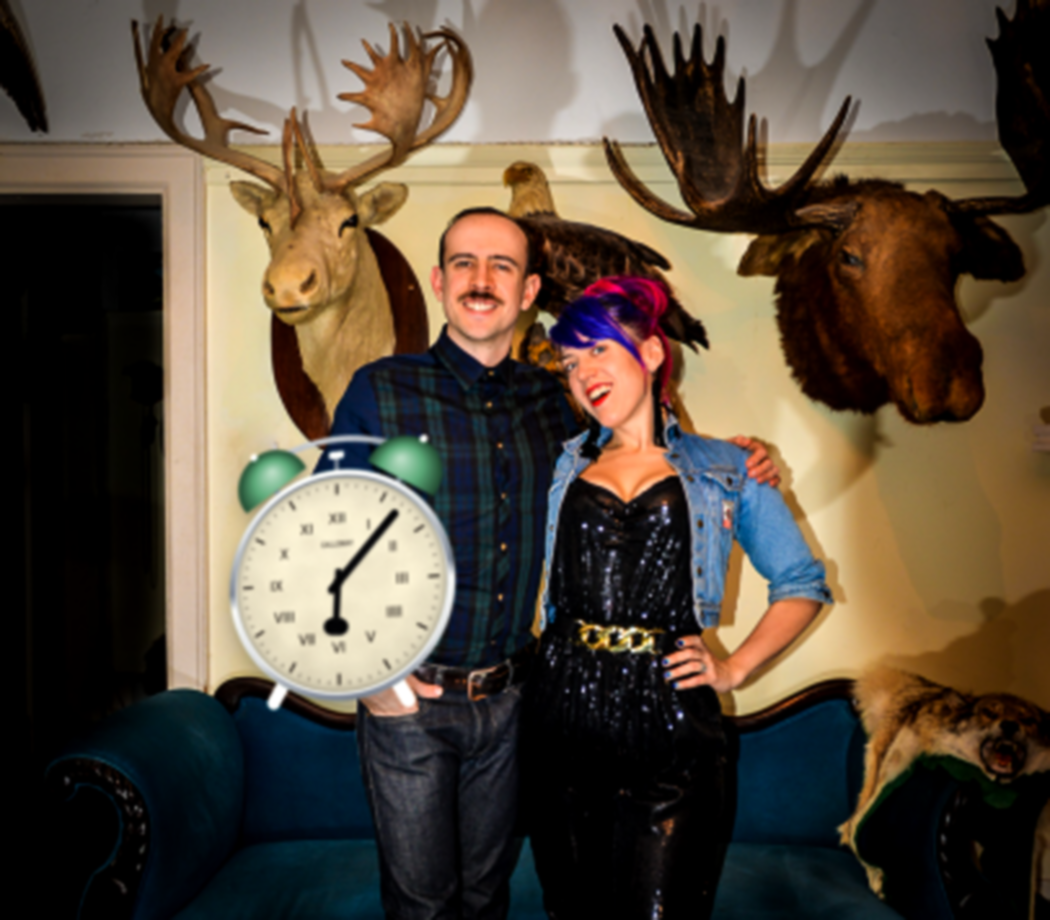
6:07
